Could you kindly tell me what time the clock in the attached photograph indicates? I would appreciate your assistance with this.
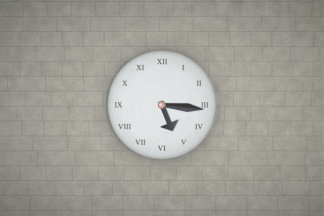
5:16
